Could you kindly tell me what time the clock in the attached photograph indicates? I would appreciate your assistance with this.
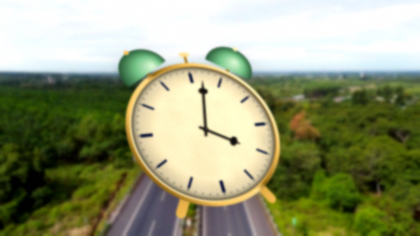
4:02
